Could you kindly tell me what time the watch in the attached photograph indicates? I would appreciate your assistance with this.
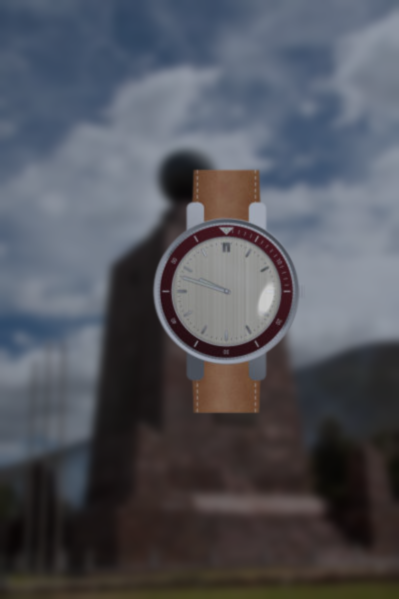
9:48
